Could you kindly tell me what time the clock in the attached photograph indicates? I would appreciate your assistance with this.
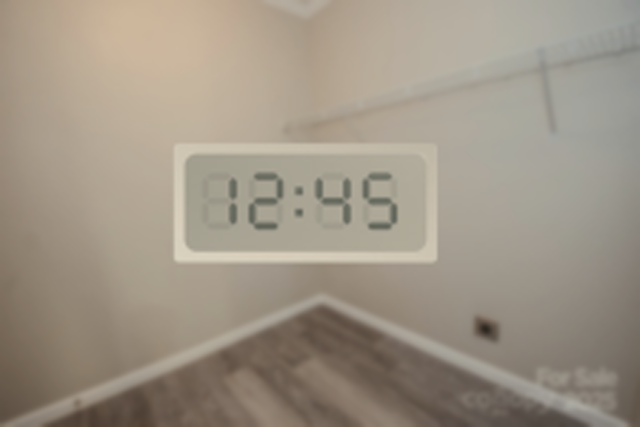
12:45
